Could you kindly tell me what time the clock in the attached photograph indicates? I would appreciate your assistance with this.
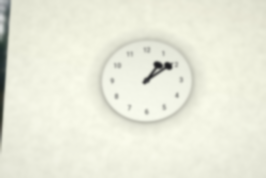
1:09
